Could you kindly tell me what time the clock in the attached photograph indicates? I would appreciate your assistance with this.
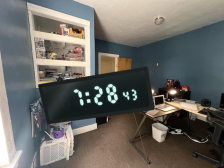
7:28:43
